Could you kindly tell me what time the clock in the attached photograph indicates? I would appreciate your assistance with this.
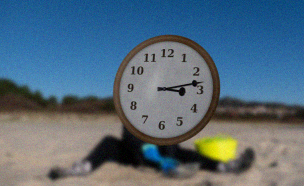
3:13
